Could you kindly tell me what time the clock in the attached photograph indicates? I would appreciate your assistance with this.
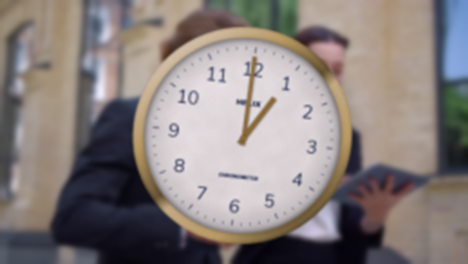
1:00
